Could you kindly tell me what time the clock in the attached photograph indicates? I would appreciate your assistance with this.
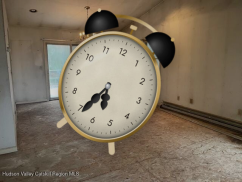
5:34
